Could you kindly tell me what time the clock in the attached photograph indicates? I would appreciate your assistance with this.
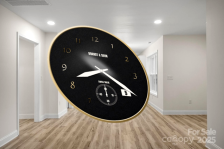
8:21
